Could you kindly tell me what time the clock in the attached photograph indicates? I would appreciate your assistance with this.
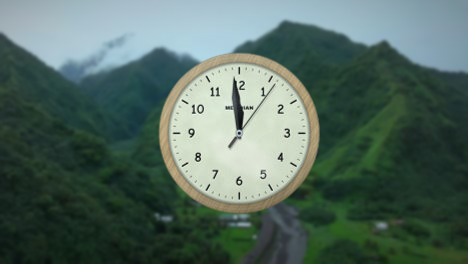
11:59:06
